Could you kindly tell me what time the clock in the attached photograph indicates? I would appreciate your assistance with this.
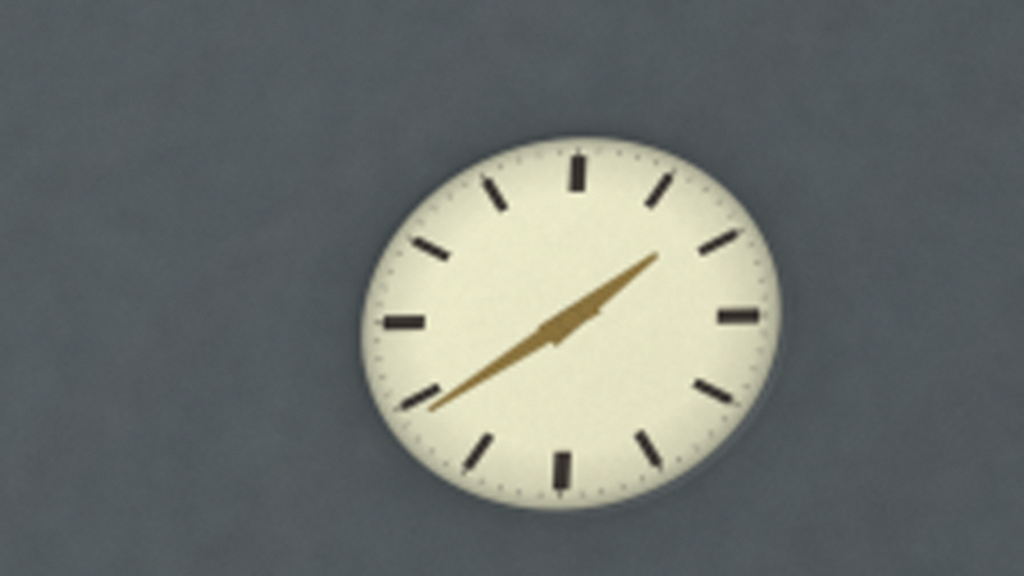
1:39
